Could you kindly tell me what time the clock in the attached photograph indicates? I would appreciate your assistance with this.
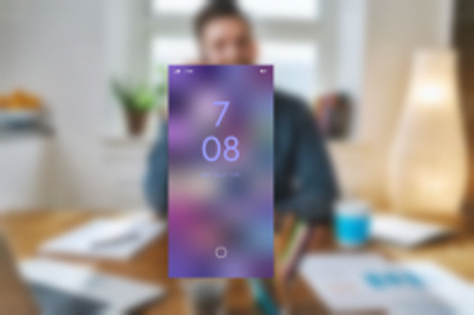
7:08
